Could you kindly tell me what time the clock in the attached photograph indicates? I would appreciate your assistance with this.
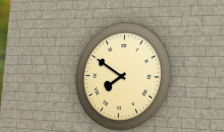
7:50
